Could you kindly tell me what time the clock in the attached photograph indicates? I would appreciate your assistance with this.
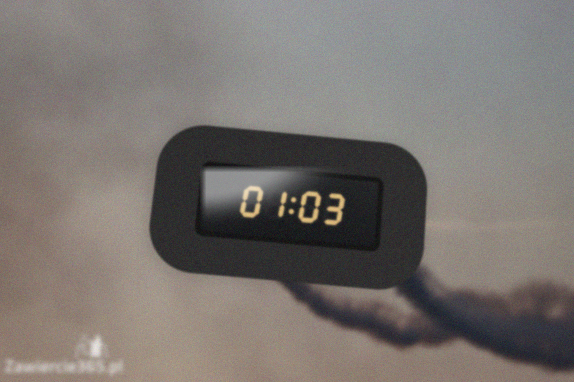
1:03
